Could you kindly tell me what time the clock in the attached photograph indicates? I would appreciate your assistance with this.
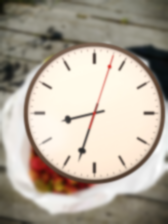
8:33:03
